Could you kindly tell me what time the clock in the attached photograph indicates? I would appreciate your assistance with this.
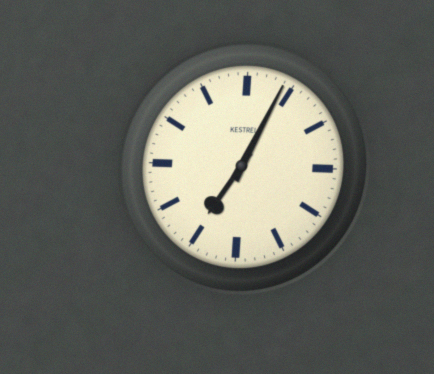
7:04
